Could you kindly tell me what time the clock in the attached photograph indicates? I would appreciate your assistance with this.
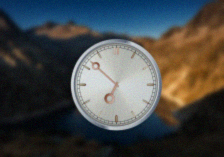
6:52
